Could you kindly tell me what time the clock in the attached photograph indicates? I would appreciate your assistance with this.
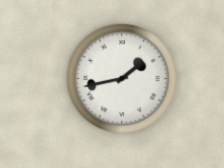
1:43
